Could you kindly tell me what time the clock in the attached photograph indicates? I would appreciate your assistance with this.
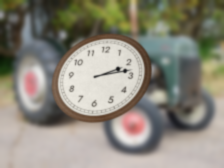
2:13
